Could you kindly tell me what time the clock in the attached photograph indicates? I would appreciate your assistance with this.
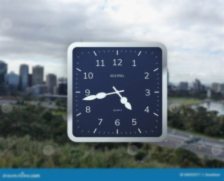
4:43
